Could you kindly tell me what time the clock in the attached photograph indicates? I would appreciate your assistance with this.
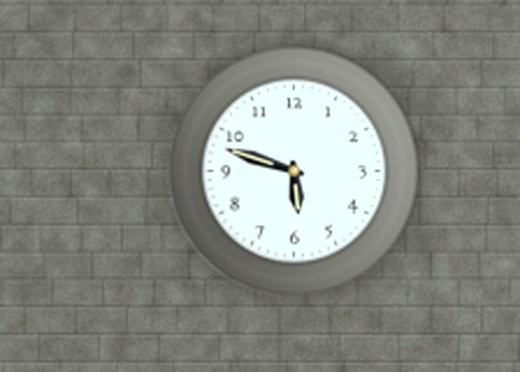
5:48
